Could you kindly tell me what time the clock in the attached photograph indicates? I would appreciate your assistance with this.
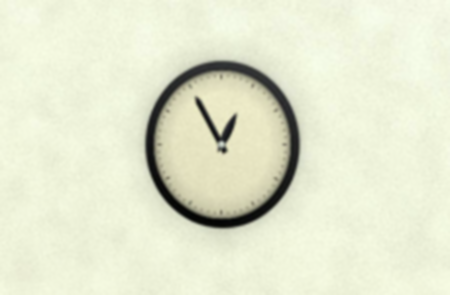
12:55
